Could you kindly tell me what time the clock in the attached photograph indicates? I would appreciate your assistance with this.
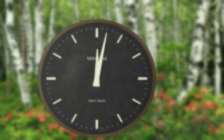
12:02
